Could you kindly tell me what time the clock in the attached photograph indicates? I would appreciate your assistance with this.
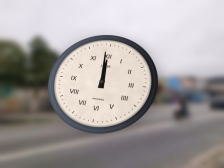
11:59
